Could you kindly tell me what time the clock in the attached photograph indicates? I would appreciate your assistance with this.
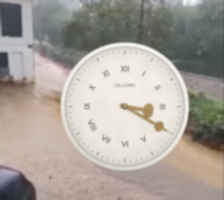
3:20
